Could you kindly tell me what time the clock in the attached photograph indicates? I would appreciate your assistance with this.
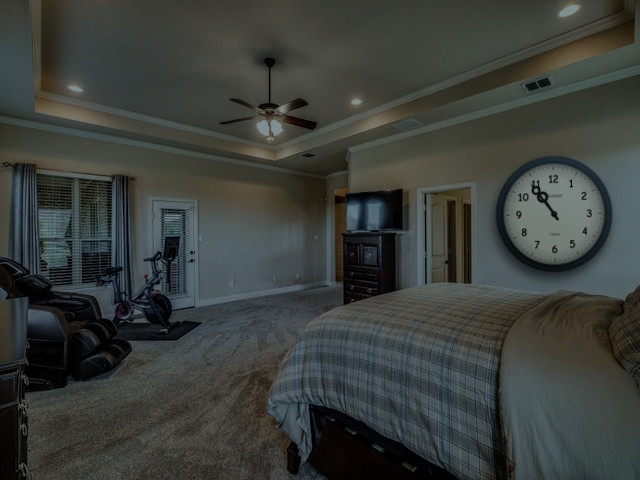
10:54
